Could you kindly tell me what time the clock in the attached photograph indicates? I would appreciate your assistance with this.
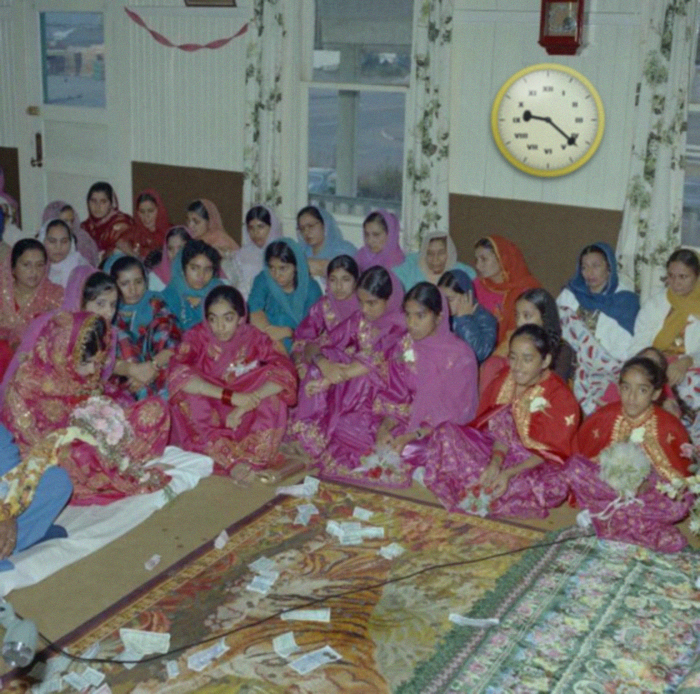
9:22
